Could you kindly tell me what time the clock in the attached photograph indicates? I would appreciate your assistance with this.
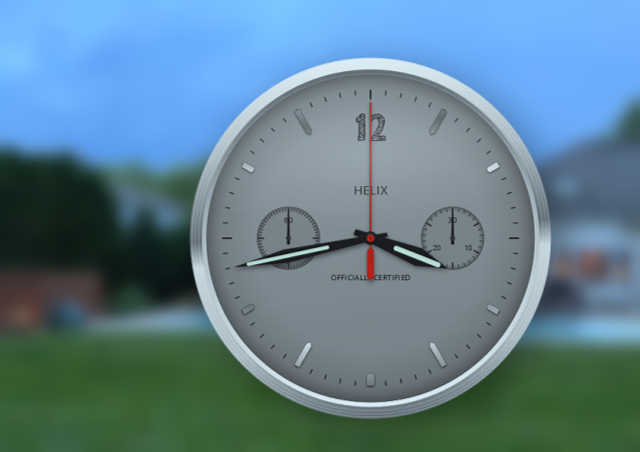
3:43
